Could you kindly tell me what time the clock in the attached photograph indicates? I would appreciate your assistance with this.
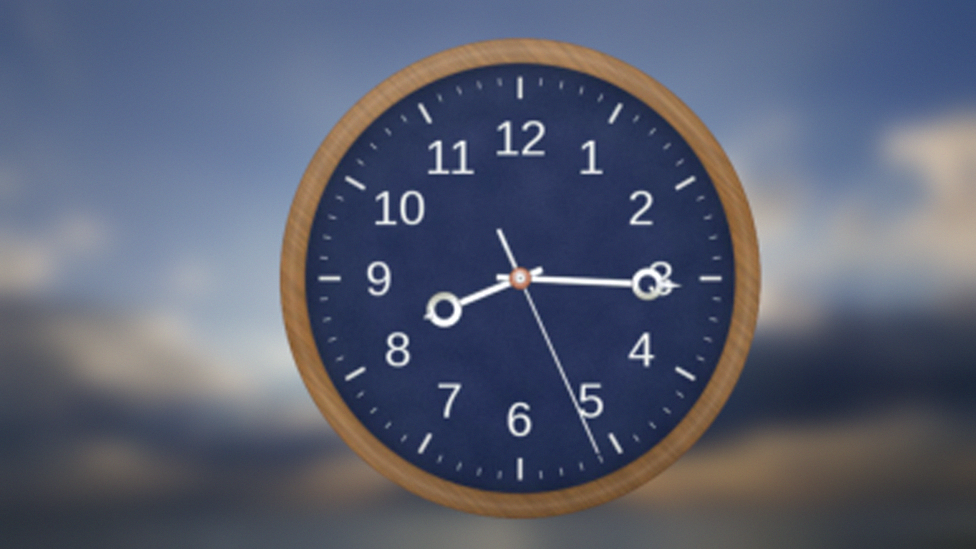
8:15:26
